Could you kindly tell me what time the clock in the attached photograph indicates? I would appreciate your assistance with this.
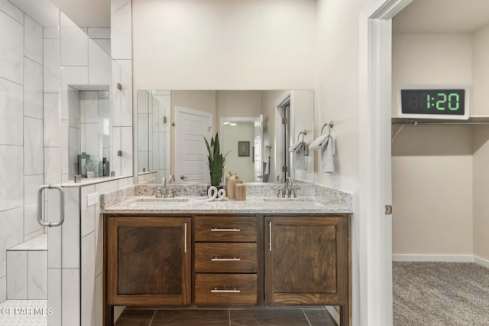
1:20
